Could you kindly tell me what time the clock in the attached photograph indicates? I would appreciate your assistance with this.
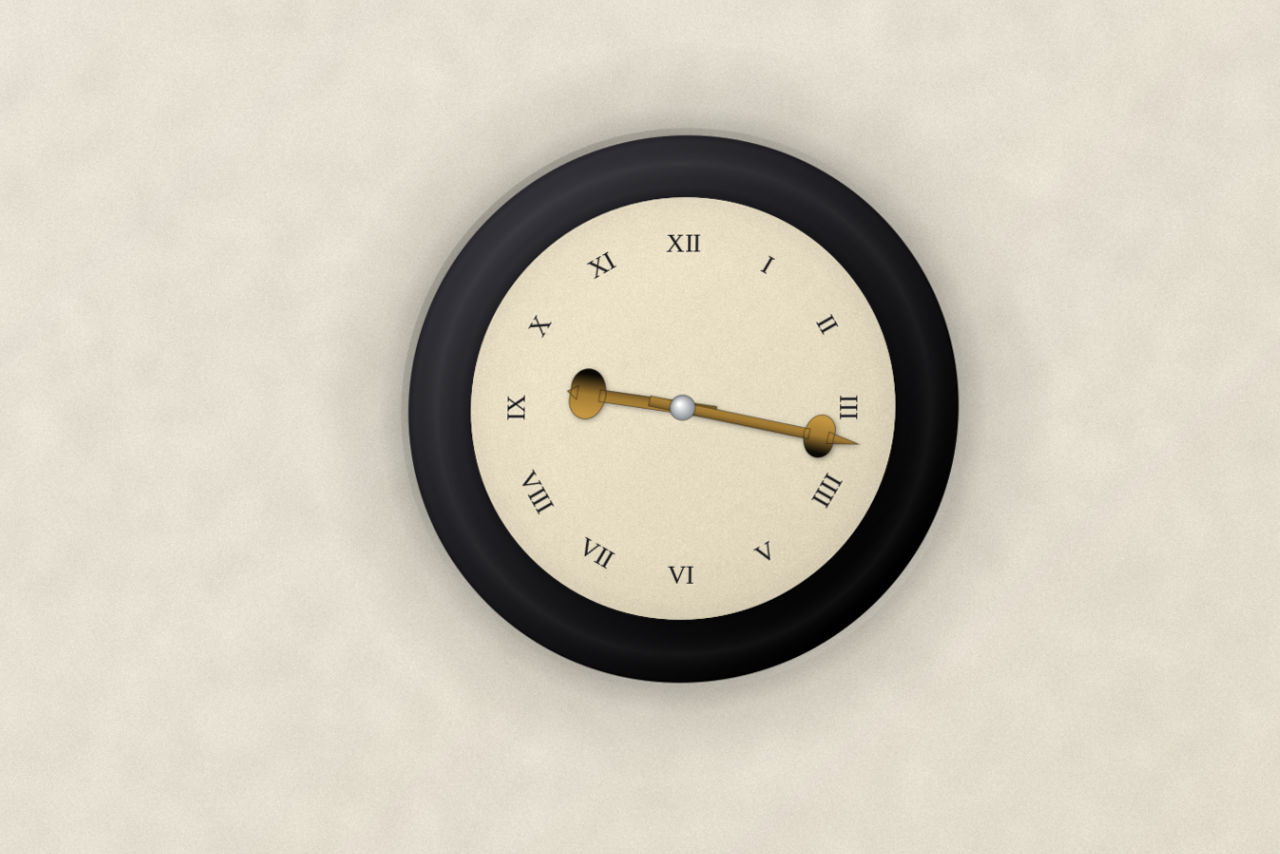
9:17
